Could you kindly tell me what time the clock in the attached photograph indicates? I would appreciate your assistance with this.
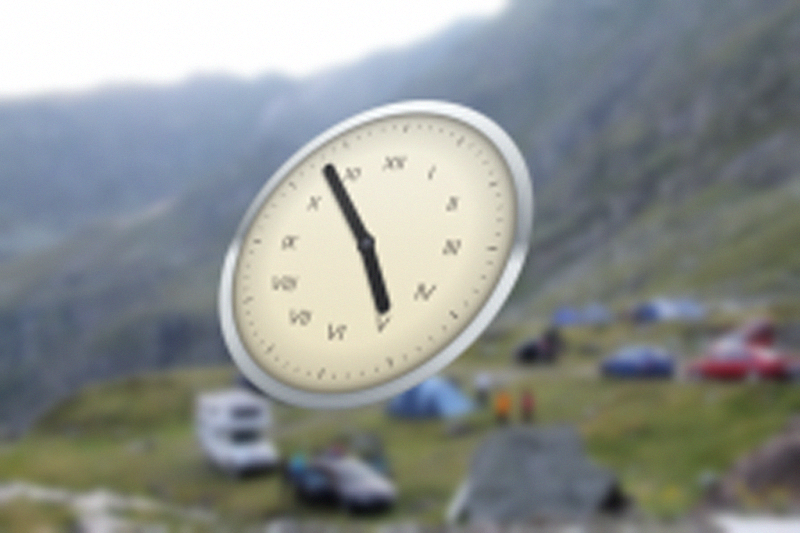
4:53
